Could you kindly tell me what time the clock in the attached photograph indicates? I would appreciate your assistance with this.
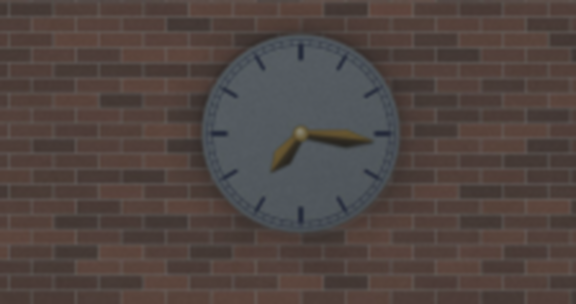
7:16
